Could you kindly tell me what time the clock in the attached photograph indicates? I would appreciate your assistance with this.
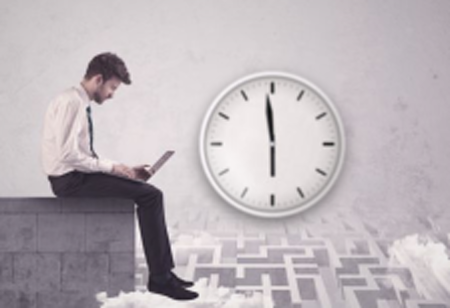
5:59
